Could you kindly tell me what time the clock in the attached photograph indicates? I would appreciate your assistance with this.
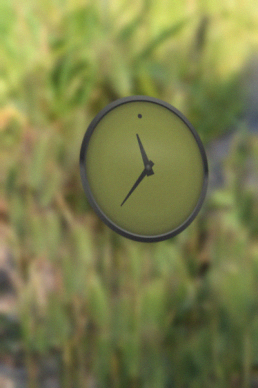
11:38
